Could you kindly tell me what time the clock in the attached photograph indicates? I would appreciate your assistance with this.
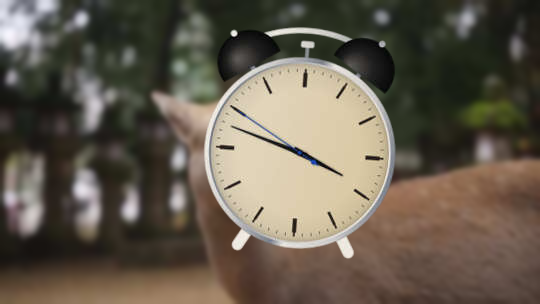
3:47:50
